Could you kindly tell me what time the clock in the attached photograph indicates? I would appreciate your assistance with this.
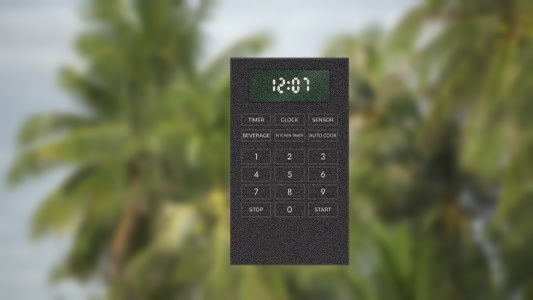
12:07
